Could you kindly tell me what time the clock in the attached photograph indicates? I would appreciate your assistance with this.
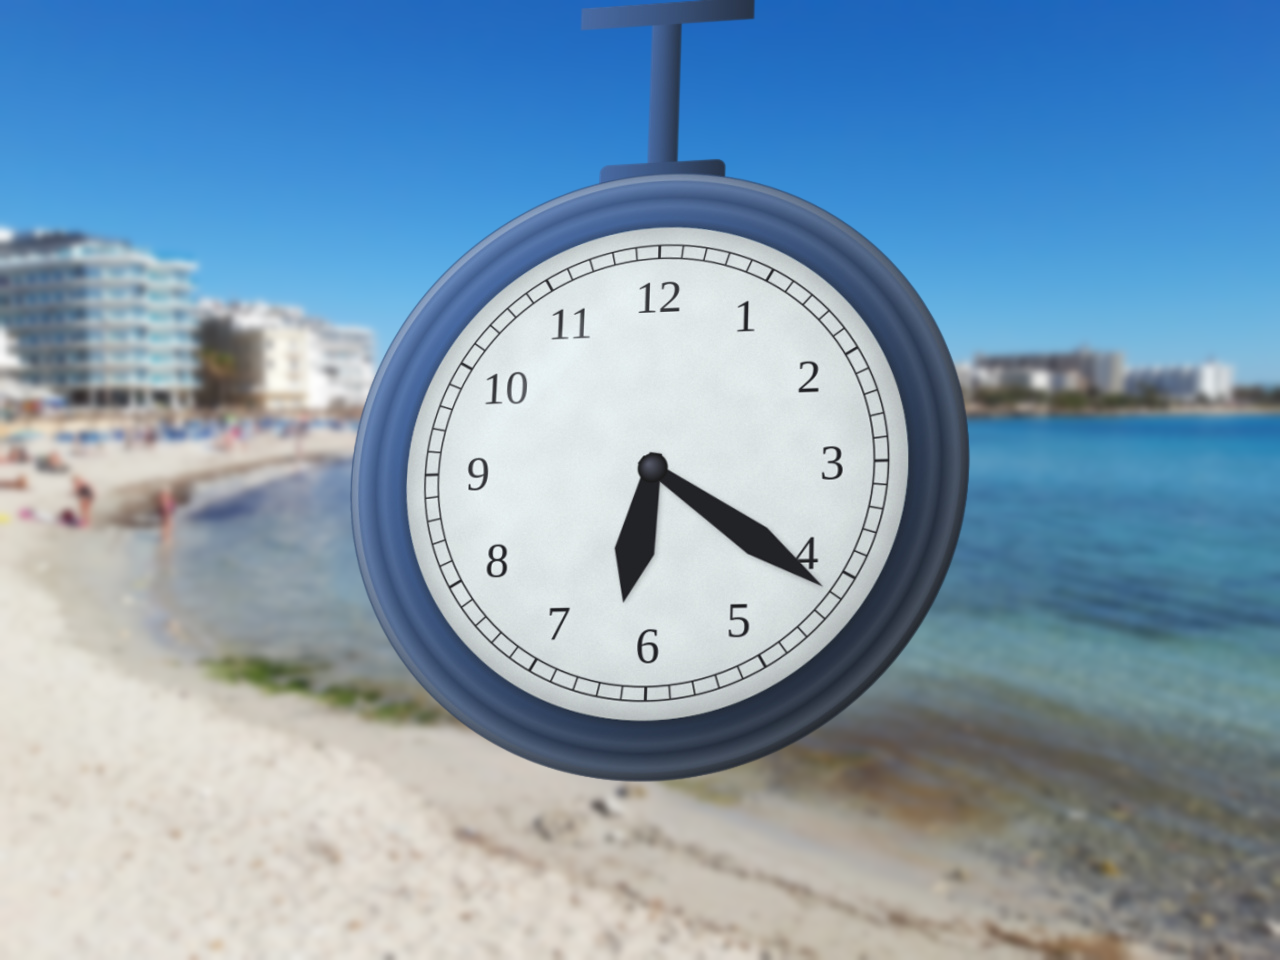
6:21
